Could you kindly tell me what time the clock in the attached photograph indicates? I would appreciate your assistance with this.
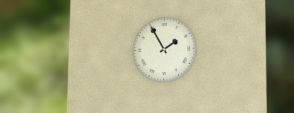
1:55
